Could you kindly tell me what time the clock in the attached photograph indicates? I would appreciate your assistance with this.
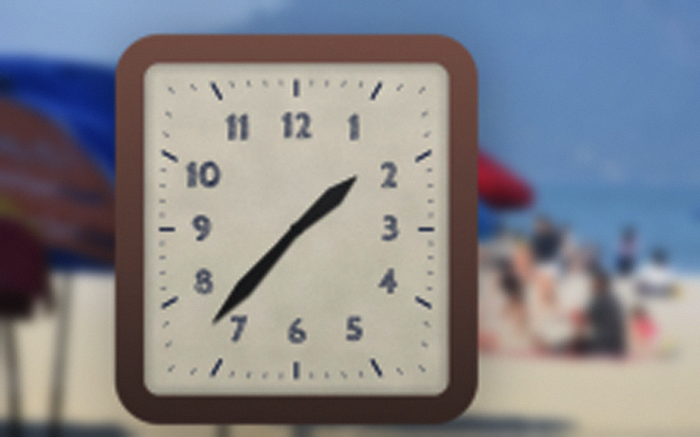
1:37
